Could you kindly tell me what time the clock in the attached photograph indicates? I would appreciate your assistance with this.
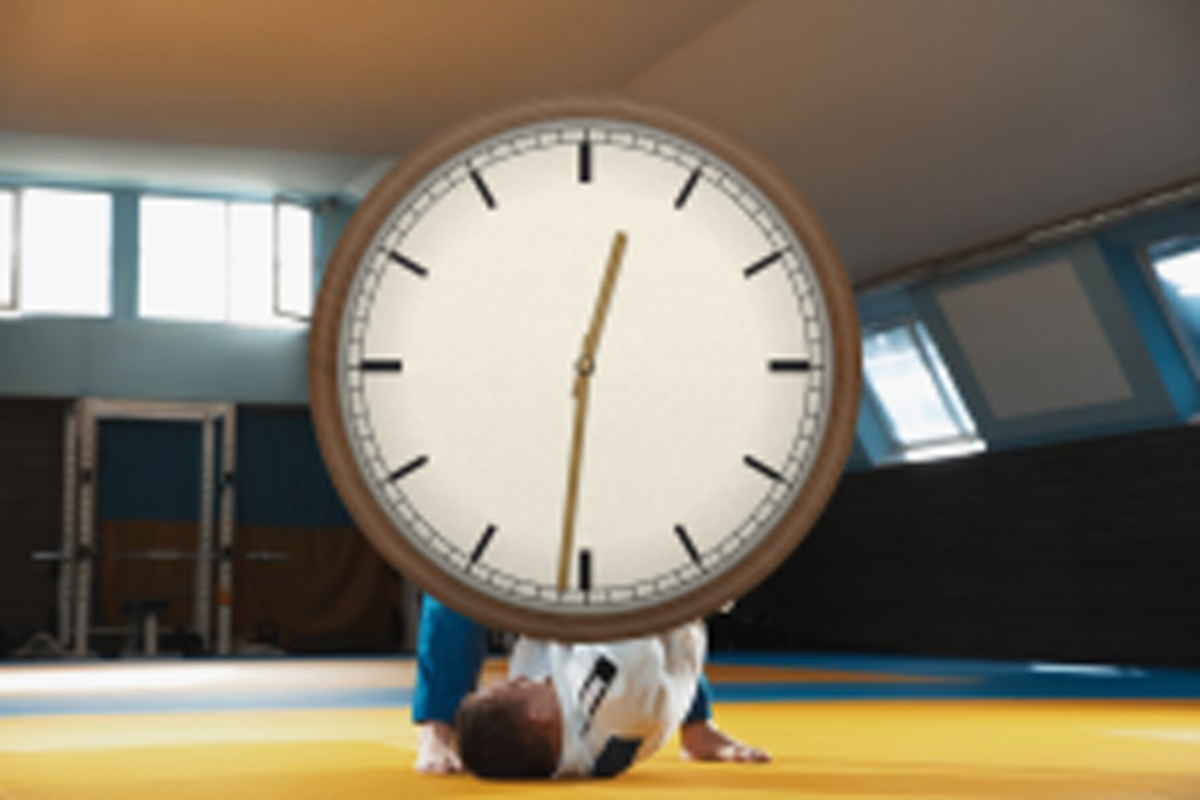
12:31
